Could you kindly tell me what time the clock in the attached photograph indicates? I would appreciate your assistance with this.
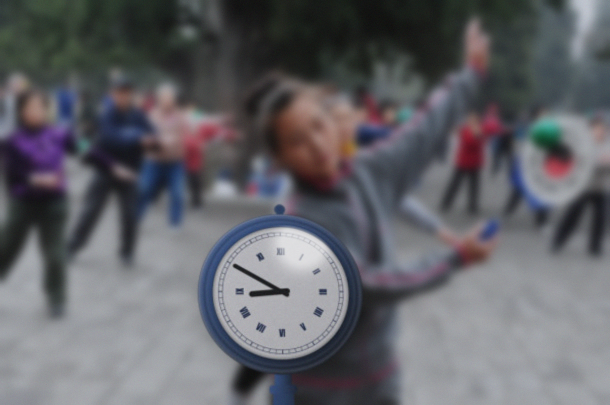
8:50
